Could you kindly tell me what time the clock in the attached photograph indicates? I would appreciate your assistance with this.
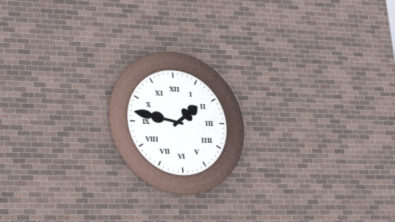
1:47
